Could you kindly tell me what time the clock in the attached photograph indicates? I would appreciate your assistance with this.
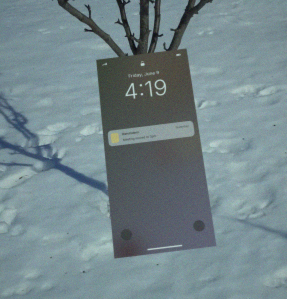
4:19
